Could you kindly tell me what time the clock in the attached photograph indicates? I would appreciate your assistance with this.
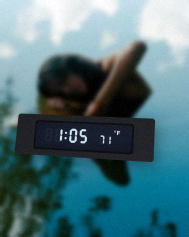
1:05
